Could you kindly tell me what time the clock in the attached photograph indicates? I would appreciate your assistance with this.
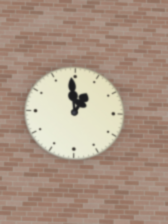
12:59
